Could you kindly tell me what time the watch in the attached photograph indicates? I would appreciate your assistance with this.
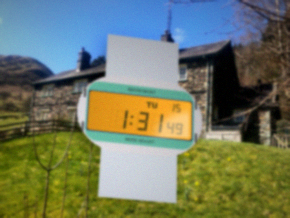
1:31
